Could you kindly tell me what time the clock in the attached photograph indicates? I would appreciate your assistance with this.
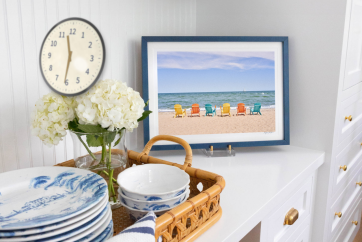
11:31
